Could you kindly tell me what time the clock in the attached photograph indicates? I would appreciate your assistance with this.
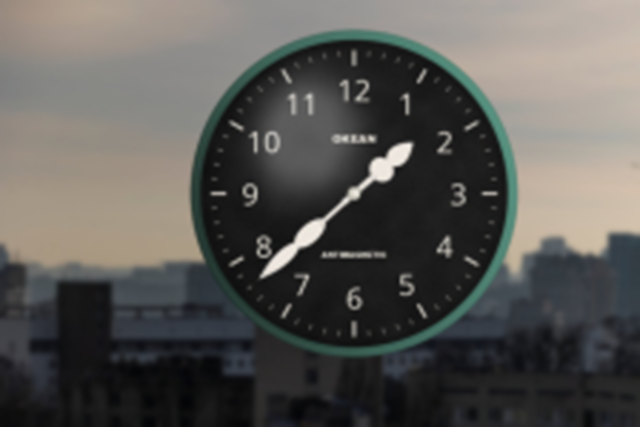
1:38
